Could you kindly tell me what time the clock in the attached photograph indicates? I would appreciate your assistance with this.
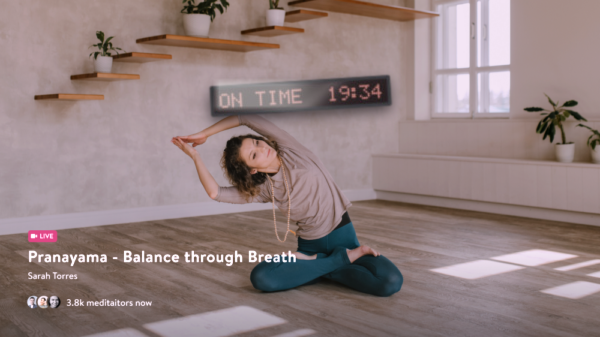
19:34
